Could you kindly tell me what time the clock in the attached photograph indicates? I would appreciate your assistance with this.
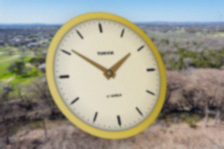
1:51
